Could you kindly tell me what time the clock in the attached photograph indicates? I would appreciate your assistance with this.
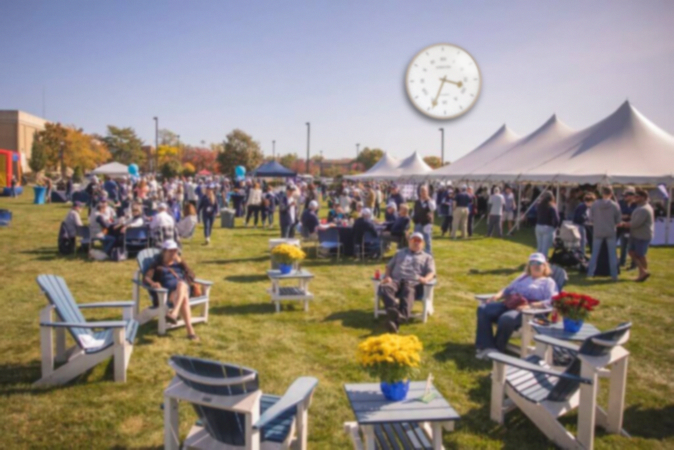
3:34
